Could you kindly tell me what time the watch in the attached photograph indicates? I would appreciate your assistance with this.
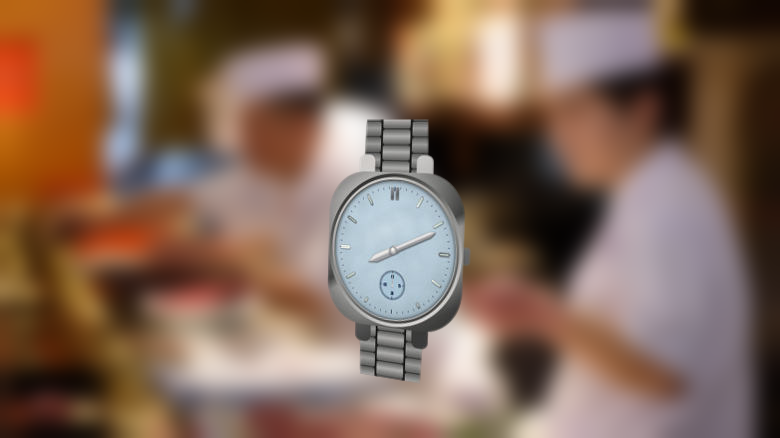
8:11
